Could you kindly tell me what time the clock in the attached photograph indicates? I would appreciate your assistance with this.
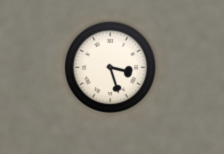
3:27
